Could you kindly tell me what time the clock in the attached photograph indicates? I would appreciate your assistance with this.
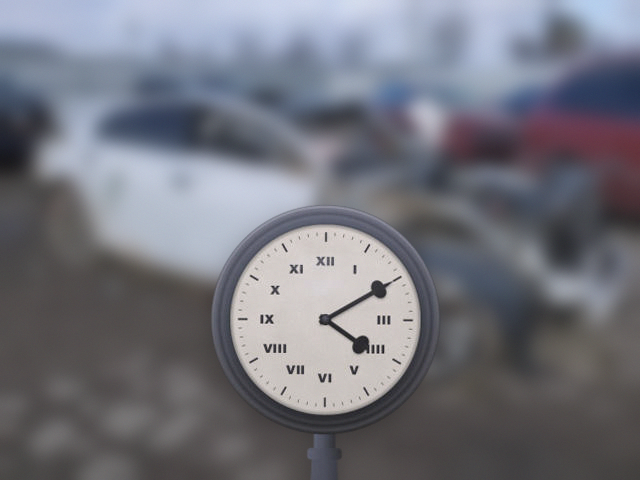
4:10
